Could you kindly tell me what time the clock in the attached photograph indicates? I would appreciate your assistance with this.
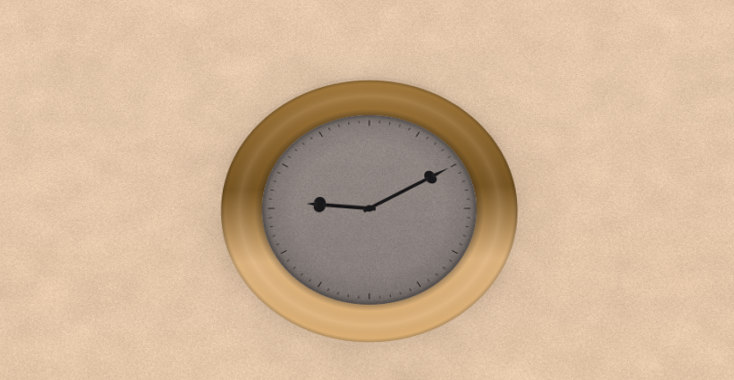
9:10
